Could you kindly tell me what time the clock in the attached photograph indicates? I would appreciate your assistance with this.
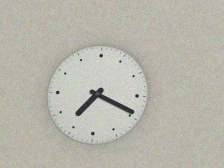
7:19
